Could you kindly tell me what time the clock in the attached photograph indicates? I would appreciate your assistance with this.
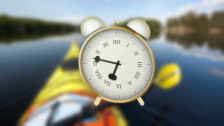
6:47
